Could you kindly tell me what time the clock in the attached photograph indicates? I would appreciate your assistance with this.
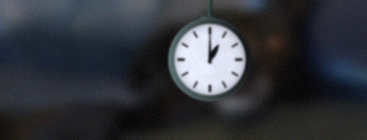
1:00
